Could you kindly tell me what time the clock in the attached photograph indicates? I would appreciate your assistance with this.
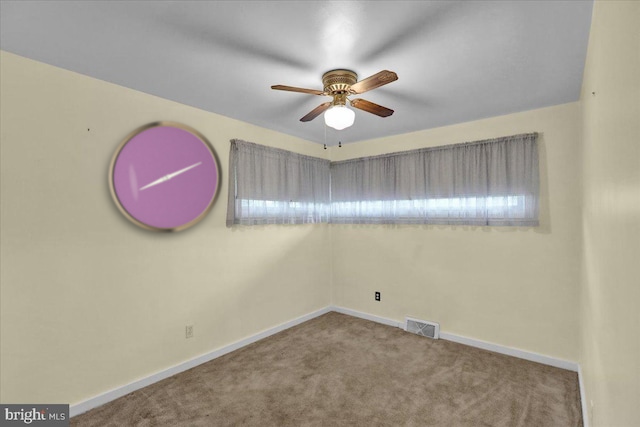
8:11
